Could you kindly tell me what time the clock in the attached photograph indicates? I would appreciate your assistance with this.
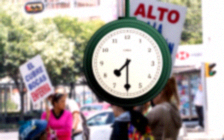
7:30
